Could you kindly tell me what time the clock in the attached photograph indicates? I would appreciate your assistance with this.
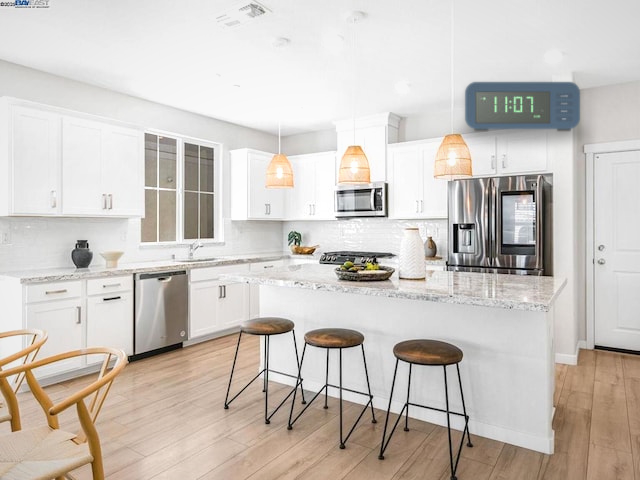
11:07
